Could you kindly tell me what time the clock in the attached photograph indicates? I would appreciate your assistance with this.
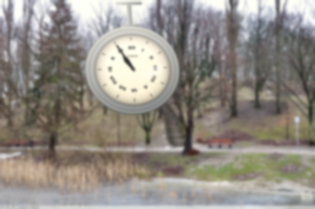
10:55
